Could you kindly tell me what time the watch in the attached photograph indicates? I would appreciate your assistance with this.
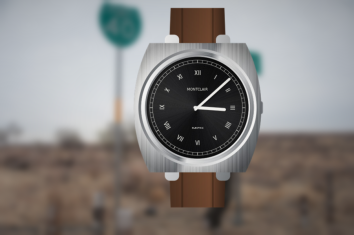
3:08
